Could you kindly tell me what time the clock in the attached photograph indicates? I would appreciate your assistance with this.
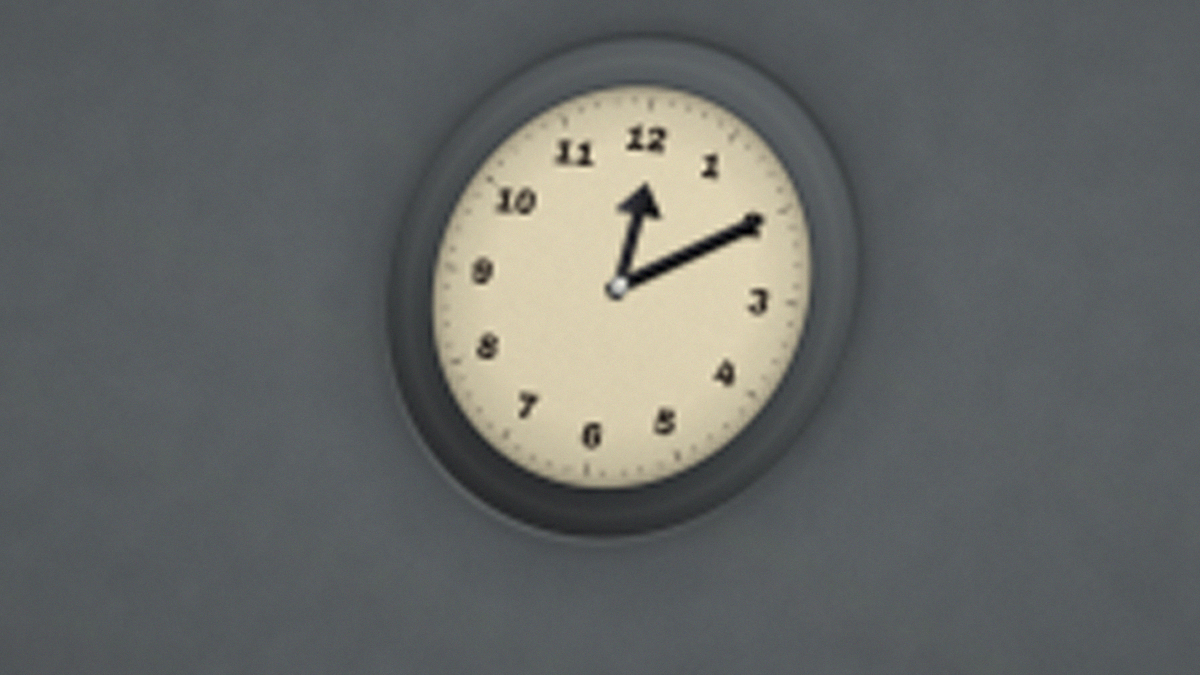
12:10
